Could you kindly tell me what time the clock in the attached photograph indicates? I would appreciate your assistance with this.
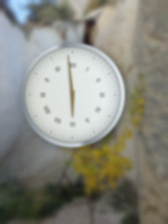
5:59
